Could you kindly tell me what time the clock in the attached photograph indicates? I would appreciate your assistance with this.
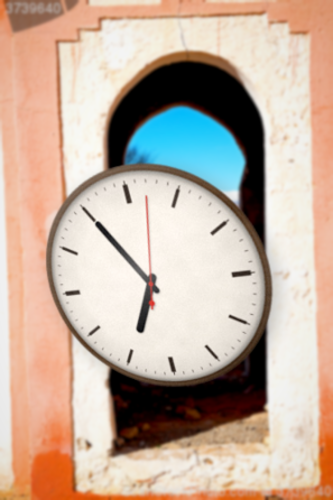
6:55:02
